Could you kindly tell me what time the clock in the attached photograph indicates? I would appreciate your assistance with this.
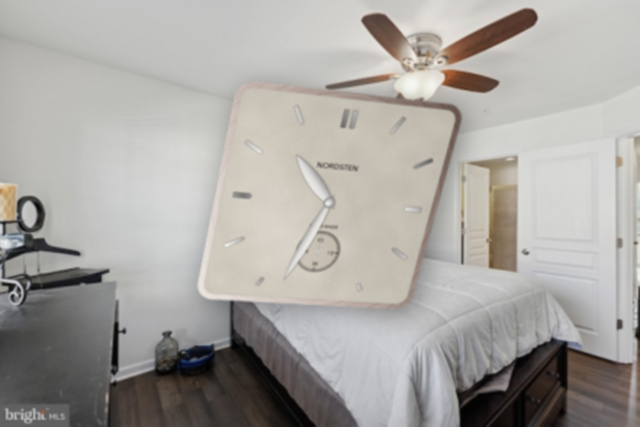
10:33
